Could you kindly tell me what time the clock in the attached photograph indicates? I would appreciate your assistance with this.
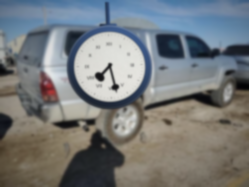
7:28
